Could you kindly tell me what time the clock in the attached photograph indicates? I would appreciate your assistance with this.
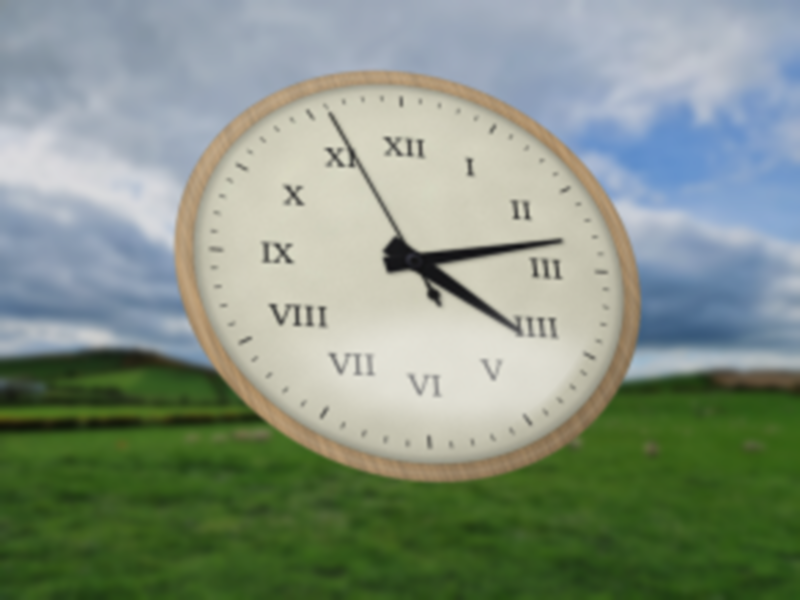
4:12:56
